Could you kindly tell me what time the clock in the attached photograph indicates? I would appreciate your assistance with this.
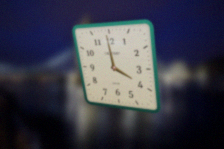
3:59
